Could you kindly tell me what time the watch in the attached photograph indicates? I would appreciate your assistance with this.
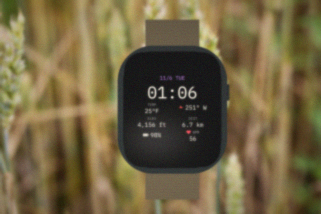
1:06
